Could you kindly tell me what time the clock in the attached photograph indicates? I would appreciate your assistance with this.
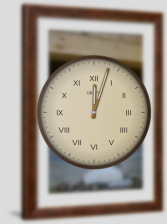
12:03
